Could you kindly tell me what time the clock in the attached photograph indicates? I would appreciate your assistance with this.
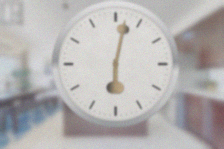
6:02
